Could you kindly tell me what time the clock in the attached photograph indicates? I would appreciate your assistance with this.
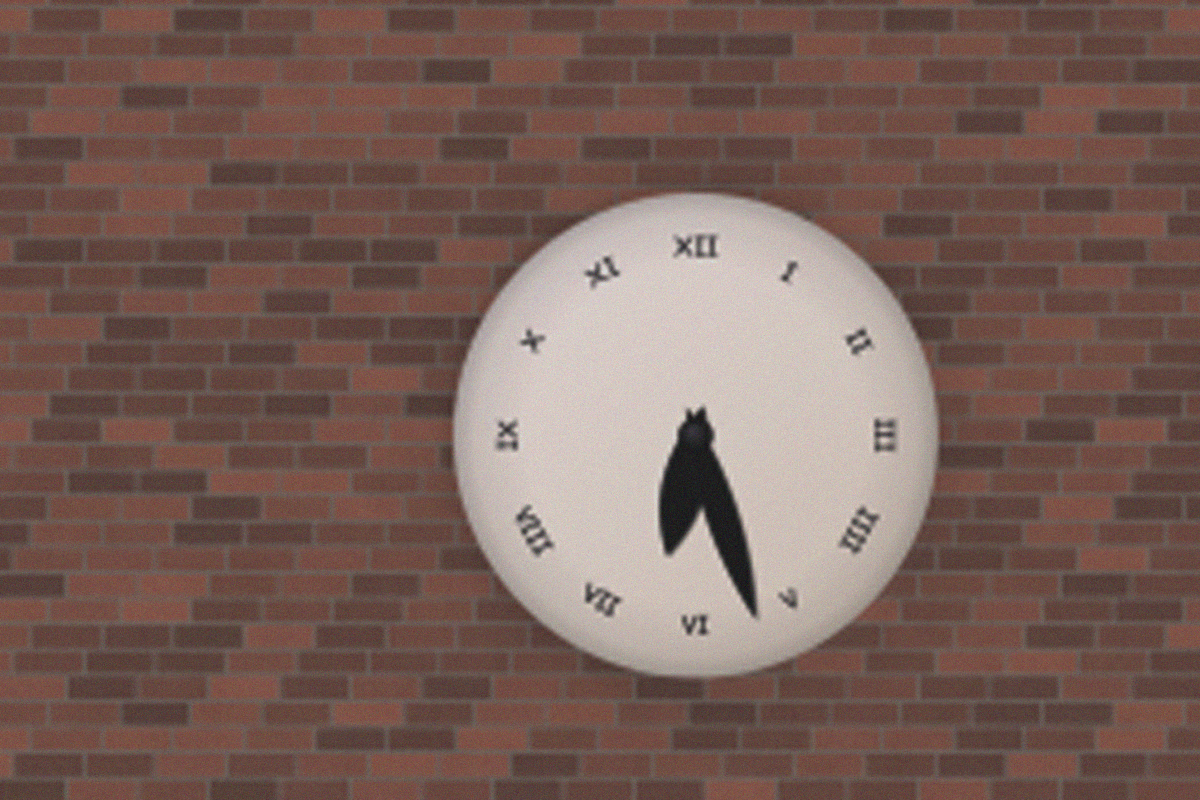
6:27
